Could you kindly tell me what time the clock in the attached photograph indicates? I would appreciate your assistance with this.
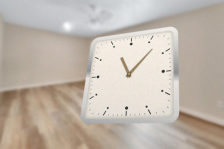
11:07
